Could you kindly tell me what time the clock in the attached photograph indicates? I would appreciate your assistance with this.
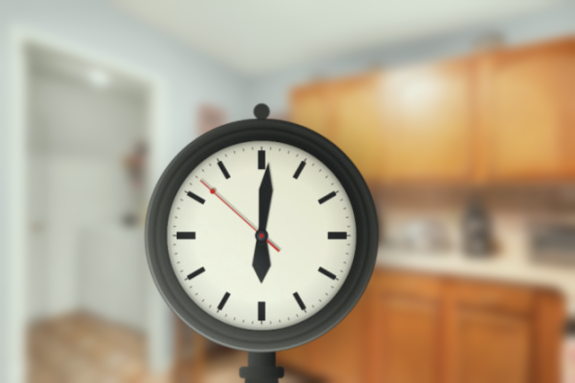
6:00:52
